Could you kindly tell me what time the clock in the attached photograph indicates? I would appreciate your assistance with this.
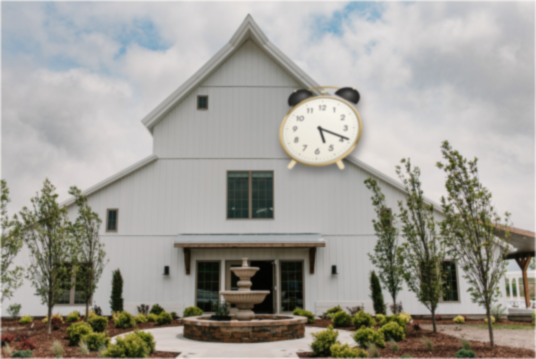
5:19
